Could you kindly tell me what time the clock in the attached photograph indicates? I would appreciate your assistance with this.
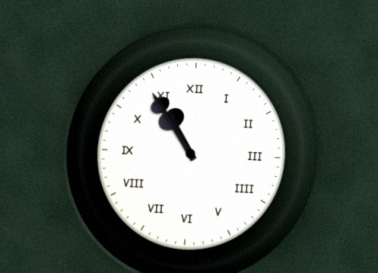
10:54
